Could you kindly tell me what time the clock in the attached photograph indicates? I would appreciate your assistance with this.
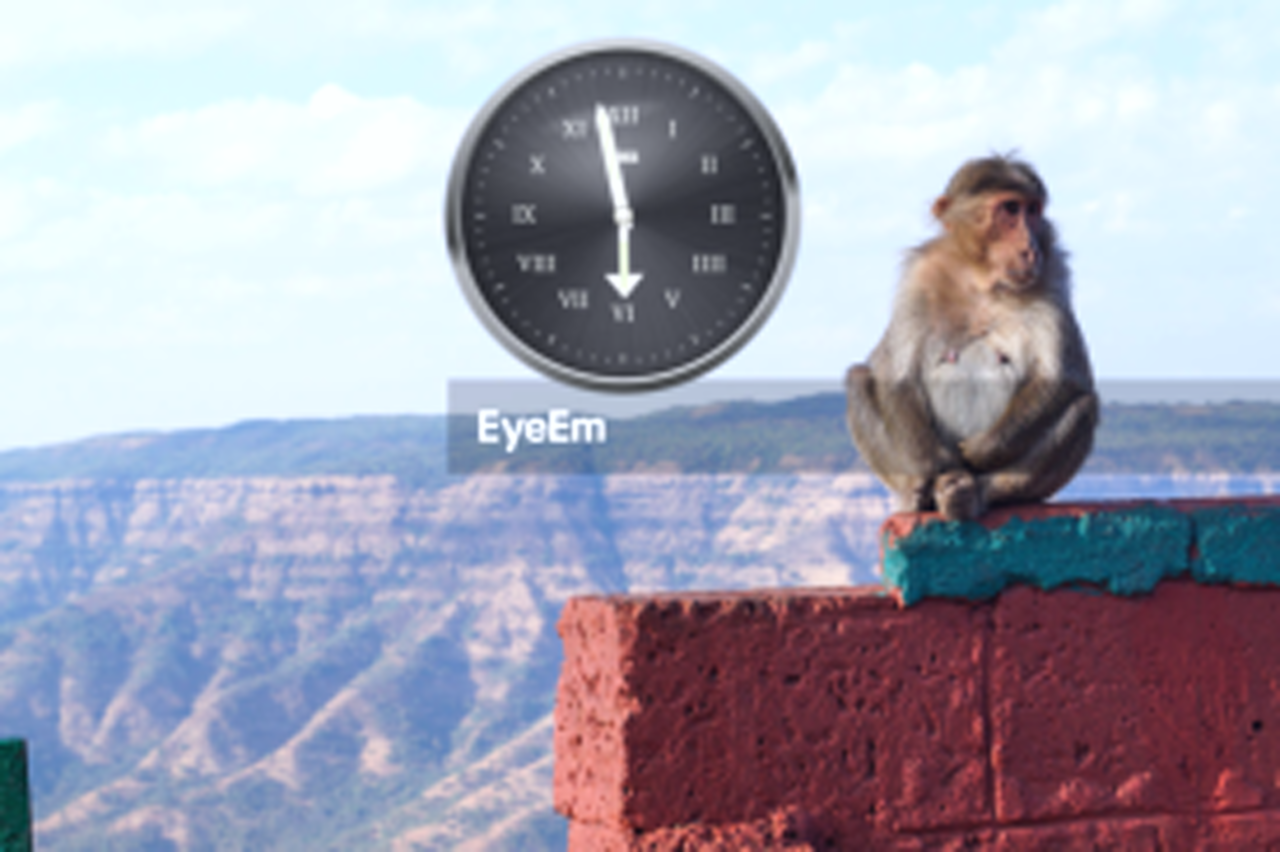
5:58
